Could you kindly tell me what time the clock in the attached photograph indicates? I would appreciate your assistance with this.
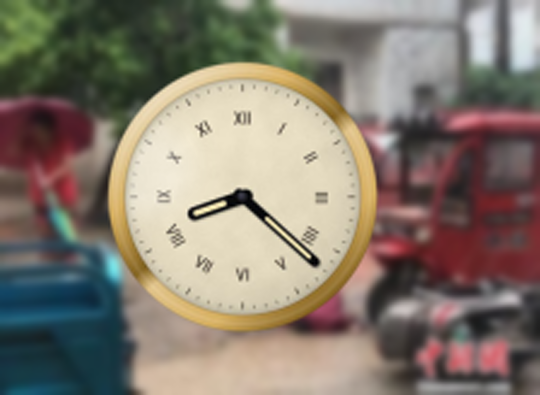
8:22
